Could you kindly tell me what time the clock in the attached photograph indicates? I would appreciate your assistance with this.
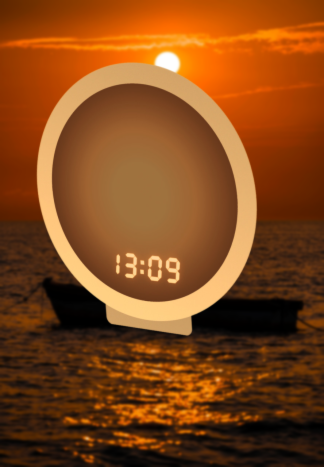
13:09
